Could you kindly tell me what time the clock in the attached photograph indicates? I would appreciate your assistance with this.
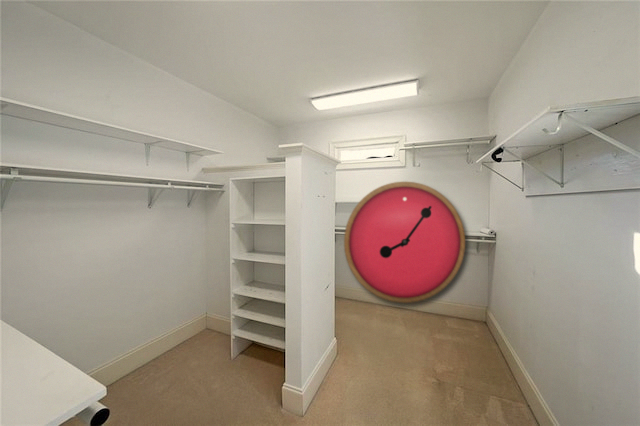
8:06
